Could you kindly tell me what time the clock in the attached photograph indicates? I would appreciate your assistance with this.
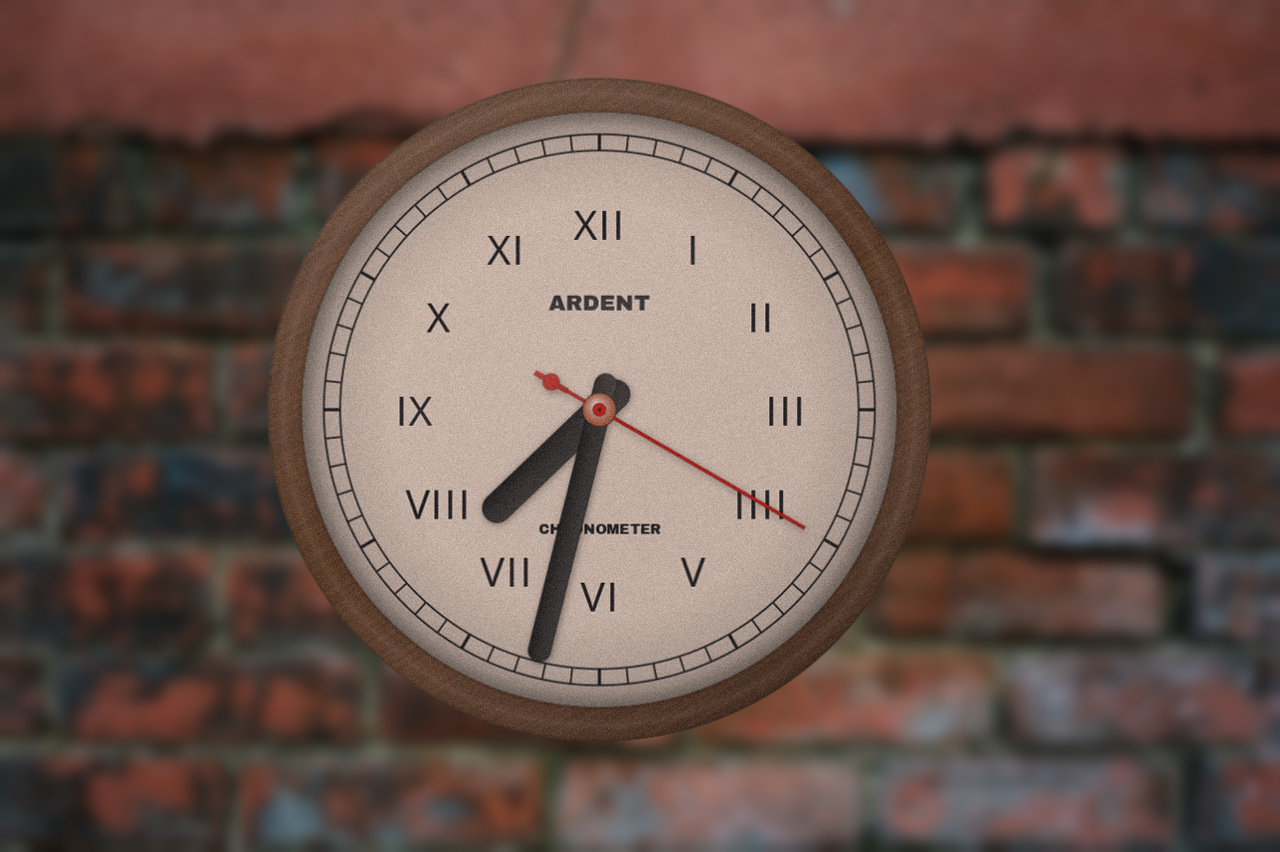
7:32:20
